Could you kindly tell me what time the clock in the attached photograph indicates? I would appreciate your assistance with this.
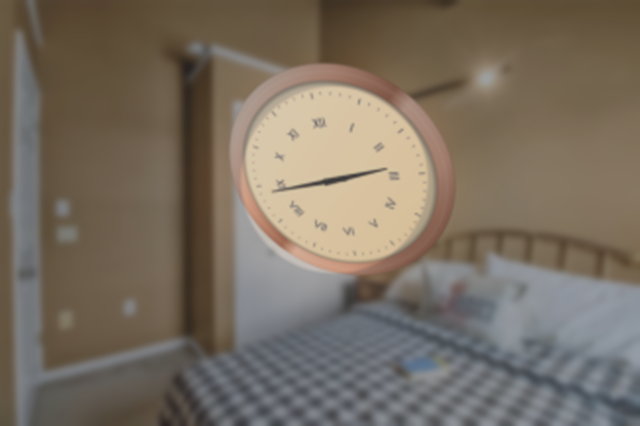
2:44
